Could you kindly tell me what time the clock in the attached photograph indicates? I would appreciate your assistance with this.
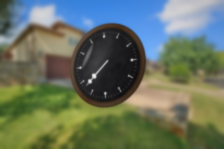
7:38
